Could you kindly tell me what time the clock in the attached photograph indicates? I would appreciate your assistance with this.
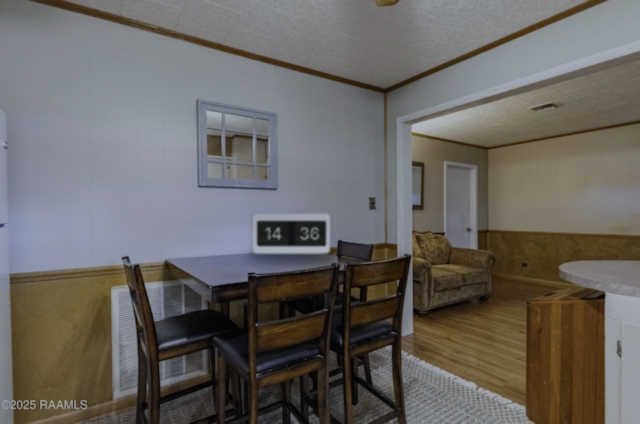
14:36
